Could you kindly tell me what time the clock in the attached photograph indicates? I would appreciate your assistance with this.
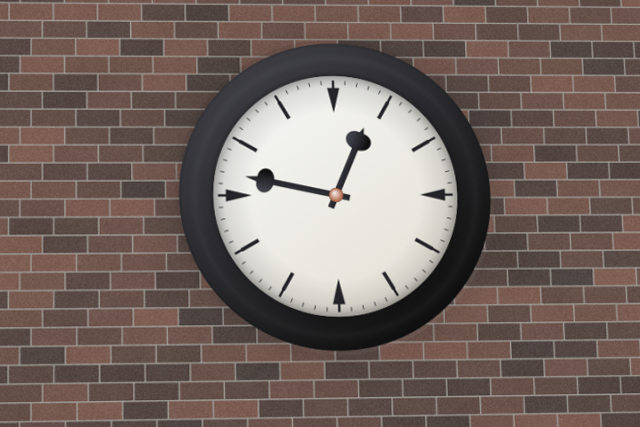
12:47
